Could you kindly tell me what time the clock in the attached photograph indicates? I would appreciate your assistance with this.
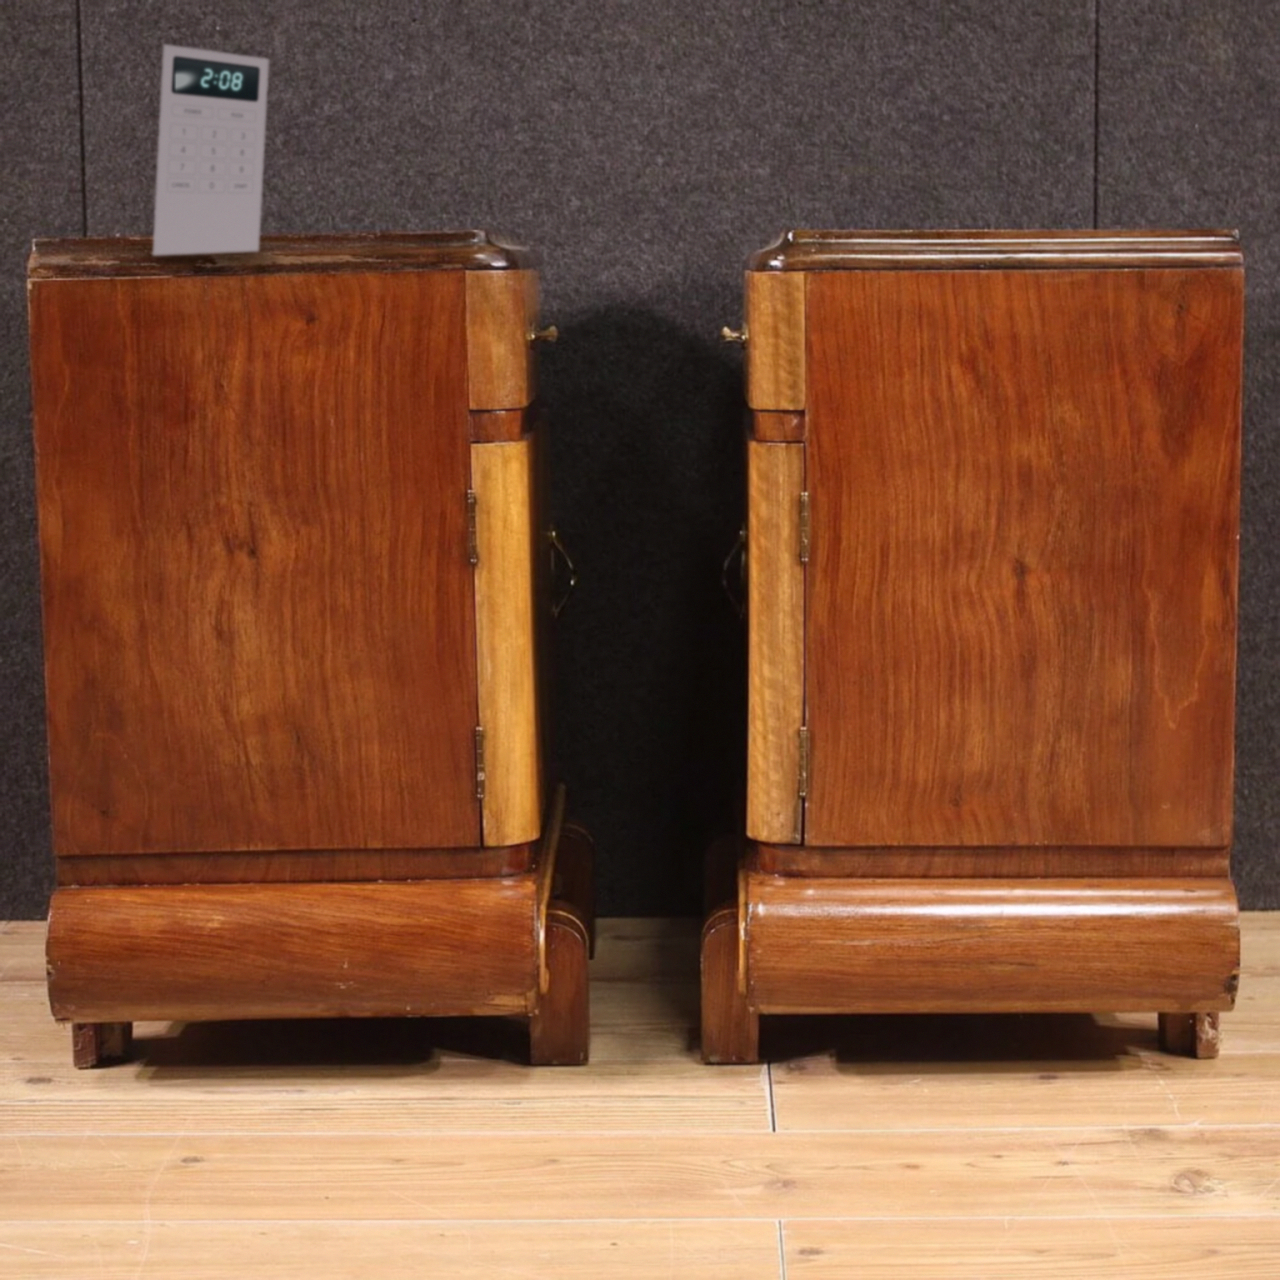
2:08
